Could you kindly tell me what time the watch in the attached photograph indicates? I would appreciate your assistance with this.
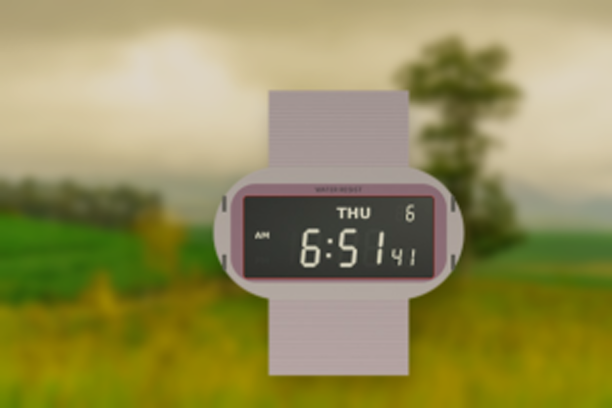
6:51:41
